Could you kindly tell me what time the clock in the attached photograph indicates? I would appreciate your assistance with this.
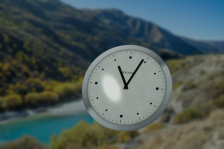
11:04
